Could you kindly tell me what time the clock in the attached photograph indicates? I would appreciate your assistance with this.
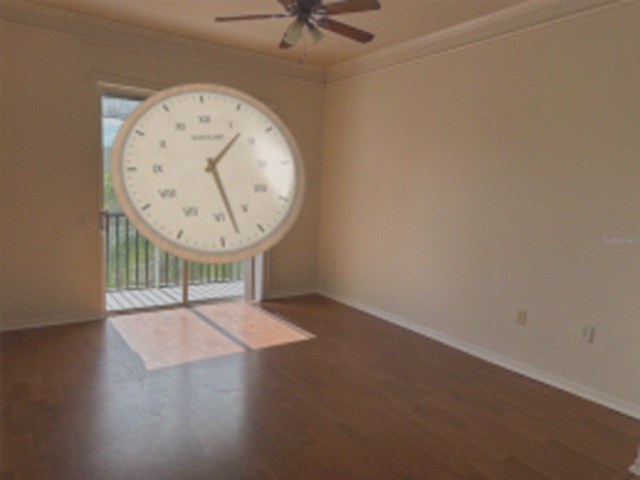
1:28
